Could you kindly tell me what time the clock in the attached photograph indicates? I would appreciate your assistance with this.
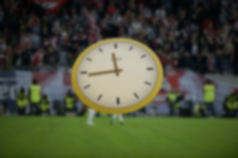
11:44
